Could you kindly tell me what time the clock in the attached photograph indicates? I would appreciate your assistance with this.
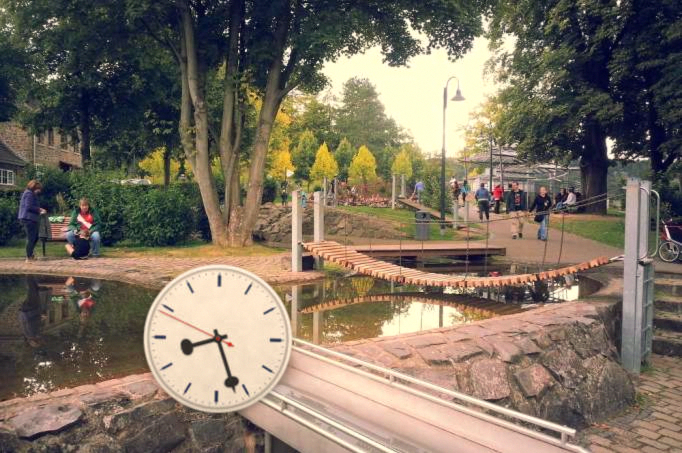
8:26:49
